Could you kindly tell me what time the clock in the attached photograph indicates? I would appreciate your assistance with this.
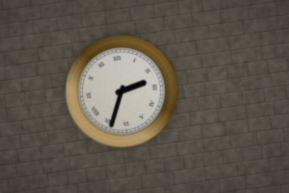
2:34
